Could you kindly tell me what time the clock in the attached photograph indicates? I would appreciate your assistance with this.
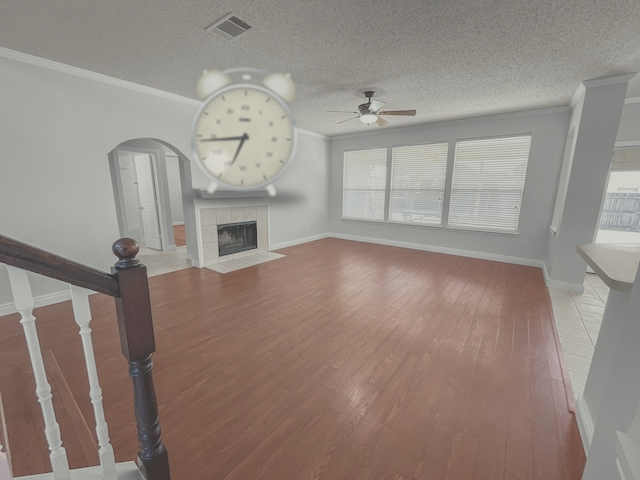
6:44
